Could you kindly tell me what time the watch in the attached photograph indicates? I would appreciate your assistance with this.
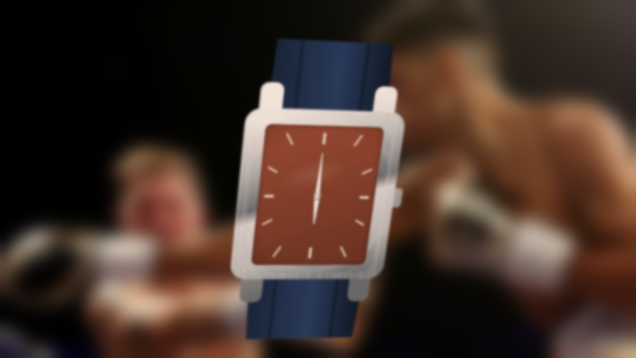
6:00
